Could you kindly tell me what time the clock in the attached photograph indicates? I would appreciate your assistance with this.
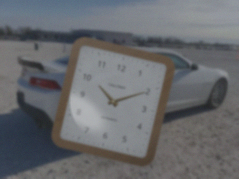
10:10
